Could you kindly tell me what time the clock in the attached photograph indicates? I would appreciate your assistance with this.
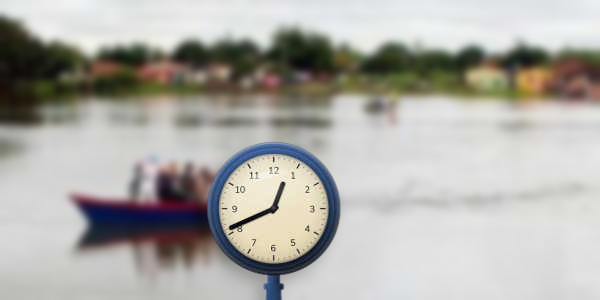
12:41
